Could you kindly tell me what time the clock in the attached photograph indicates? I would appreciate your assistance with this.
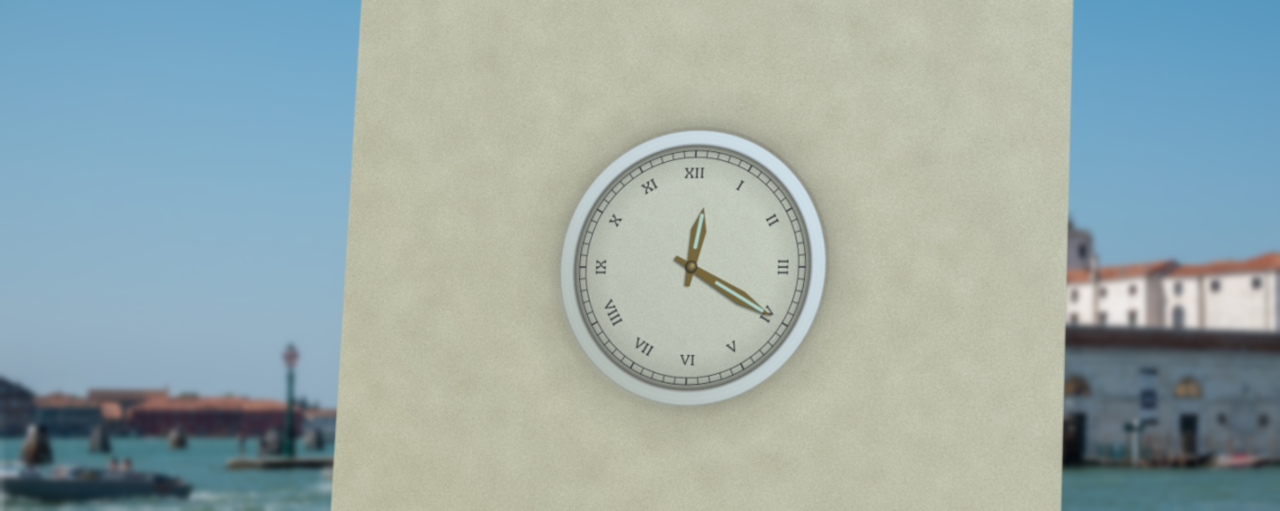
12:20
